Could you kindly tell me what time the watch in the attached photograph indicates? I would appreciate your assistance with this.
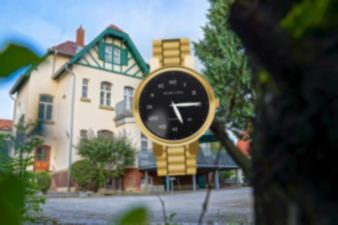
5:15
